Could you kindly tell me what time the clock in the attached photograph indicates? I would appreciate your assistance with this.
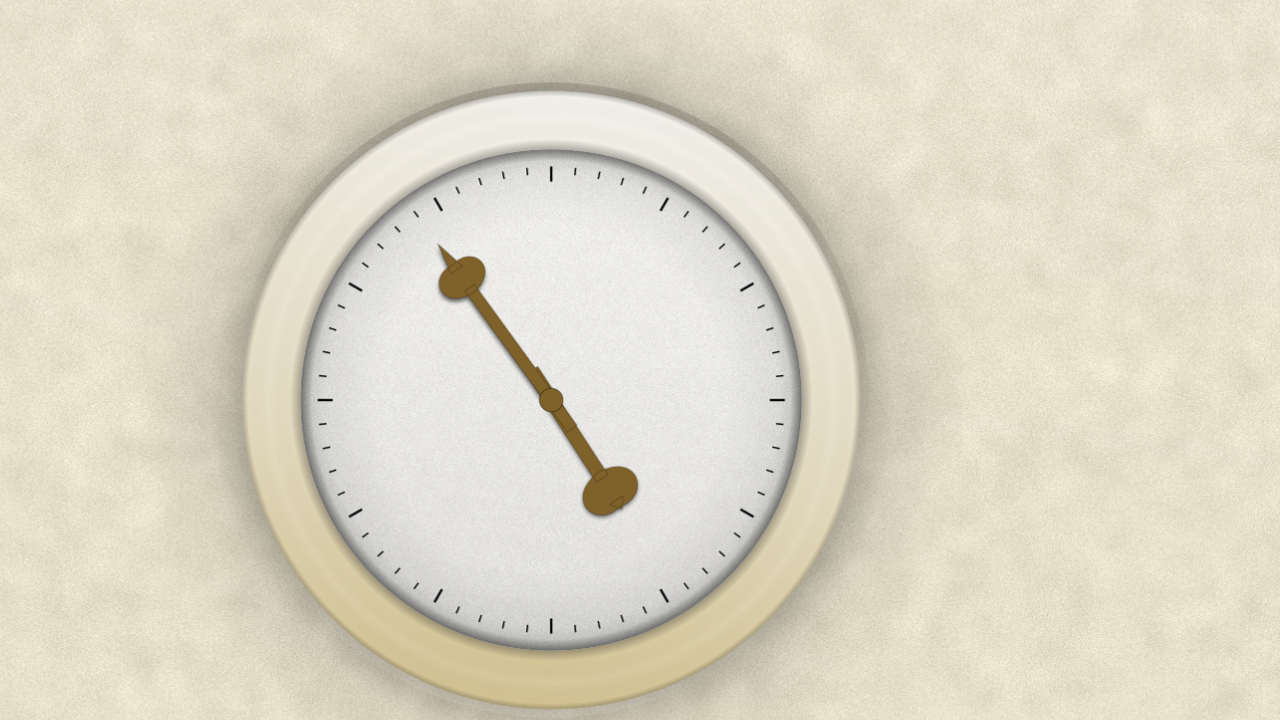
4:54
